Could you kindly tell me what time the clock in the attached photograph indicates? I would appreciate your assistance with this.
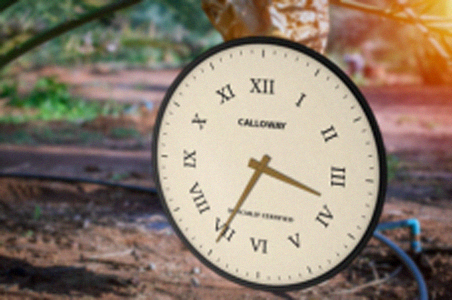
3:35
